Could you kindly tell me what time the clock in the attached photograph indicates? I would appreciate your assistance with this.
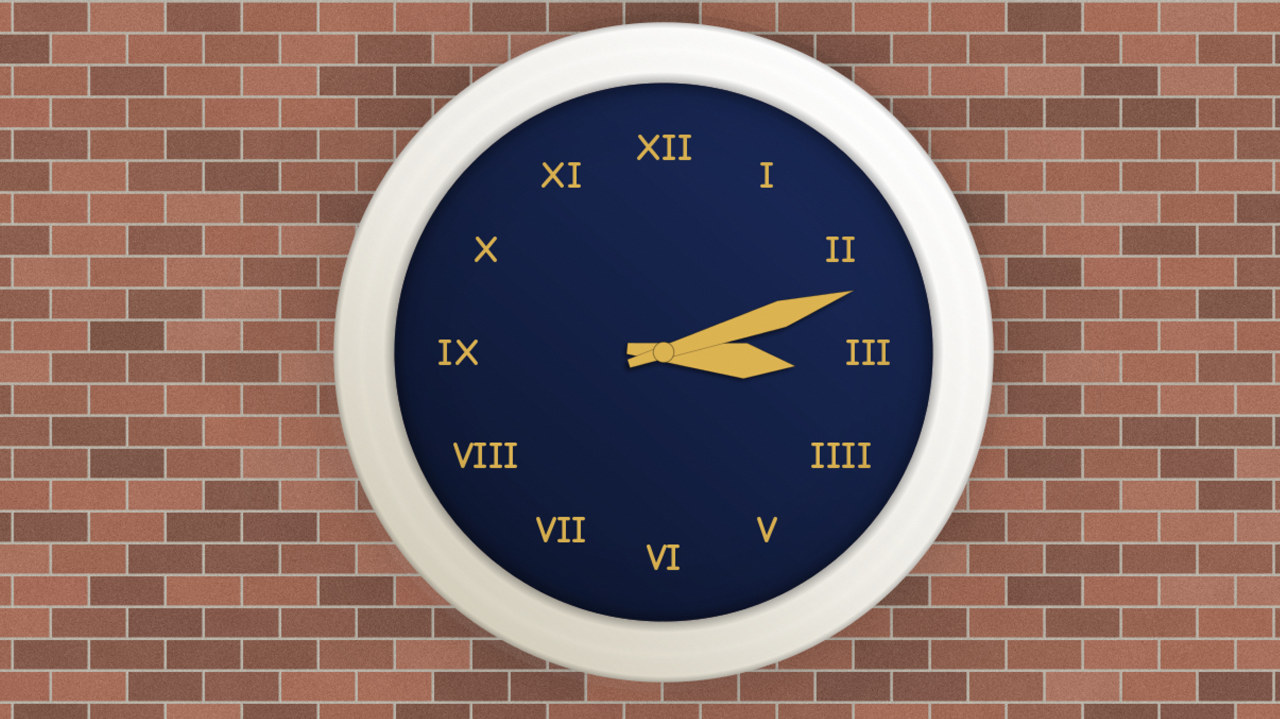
3:12
